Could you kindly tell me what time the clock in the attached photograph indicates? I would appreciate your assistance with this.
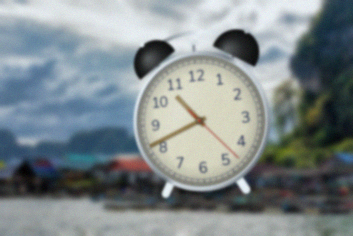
10:41:23
